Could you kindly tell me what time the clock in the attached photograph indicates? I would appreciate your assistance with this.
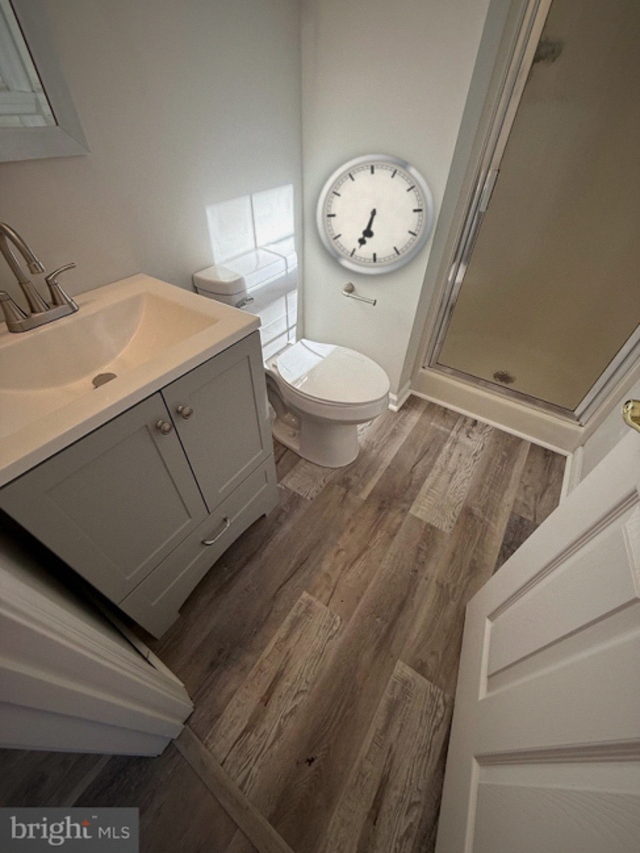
6:34
